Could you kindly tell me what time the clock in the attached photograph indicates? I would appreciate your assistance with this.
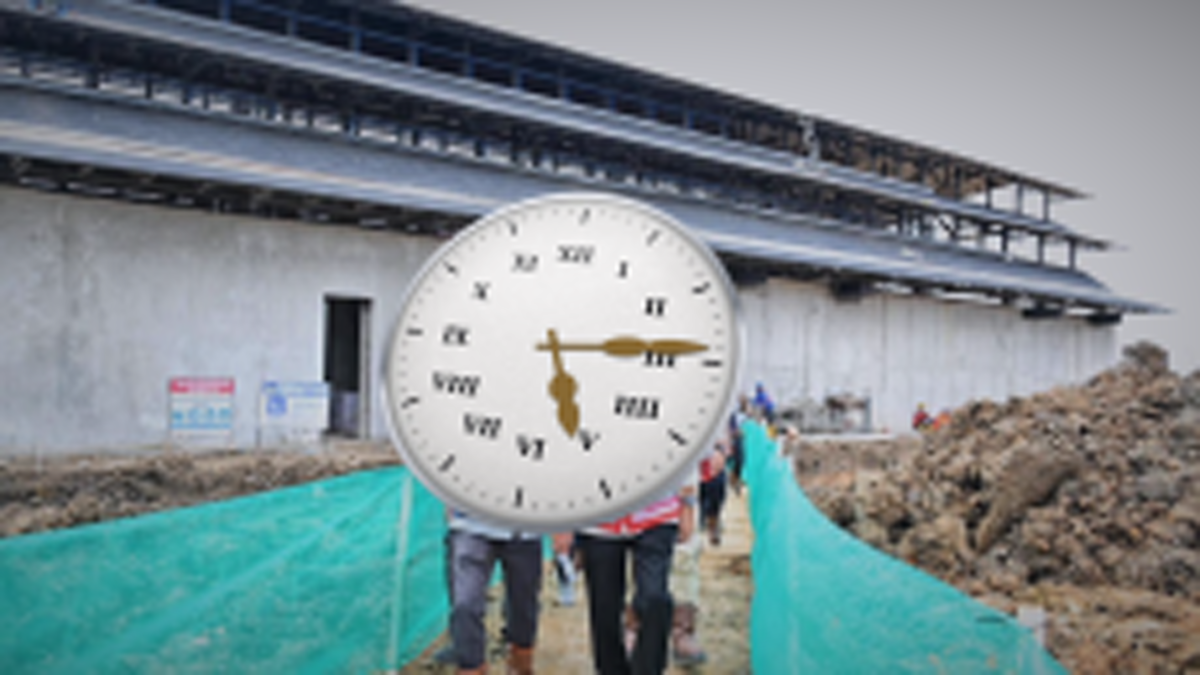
5:14
